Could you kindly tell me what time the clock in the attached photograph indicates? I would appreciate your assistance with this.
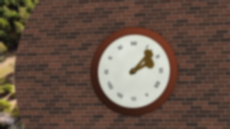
2:07
